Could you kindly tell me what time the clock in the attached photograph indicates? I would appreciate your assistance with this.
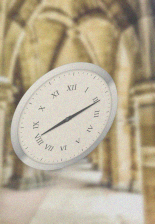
8:11
